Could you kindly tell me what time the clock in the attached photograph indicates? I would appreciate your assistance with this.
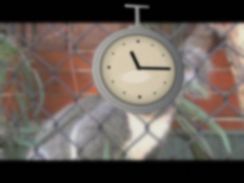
11:15
